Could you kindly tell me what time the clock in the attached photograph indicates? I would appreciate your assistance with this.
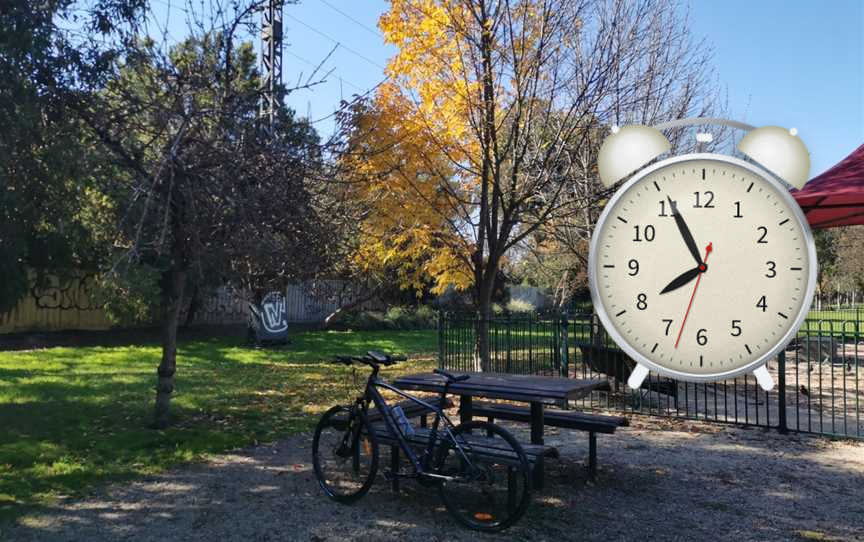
7:55:33
